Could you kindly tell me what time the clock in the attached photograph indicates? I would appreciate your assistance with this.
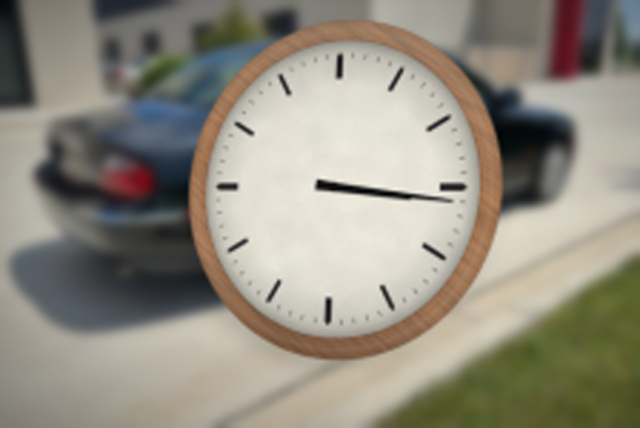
3:16
